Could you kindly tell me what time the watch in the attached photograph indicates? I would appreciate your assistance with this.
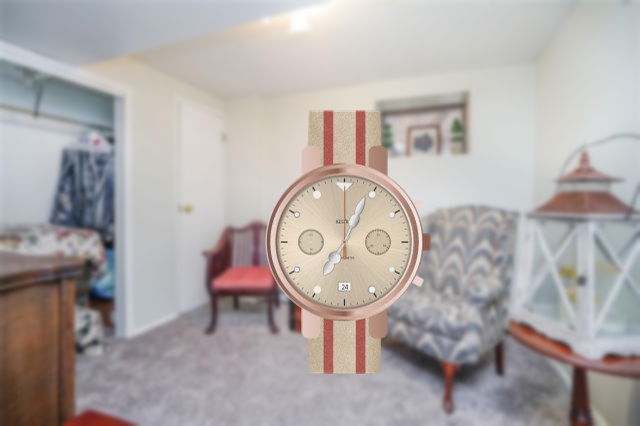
7:04
